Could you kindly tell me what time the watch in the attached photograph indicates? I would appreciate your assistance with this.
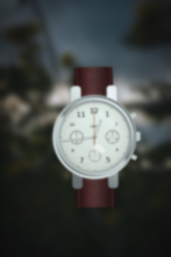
12:44
